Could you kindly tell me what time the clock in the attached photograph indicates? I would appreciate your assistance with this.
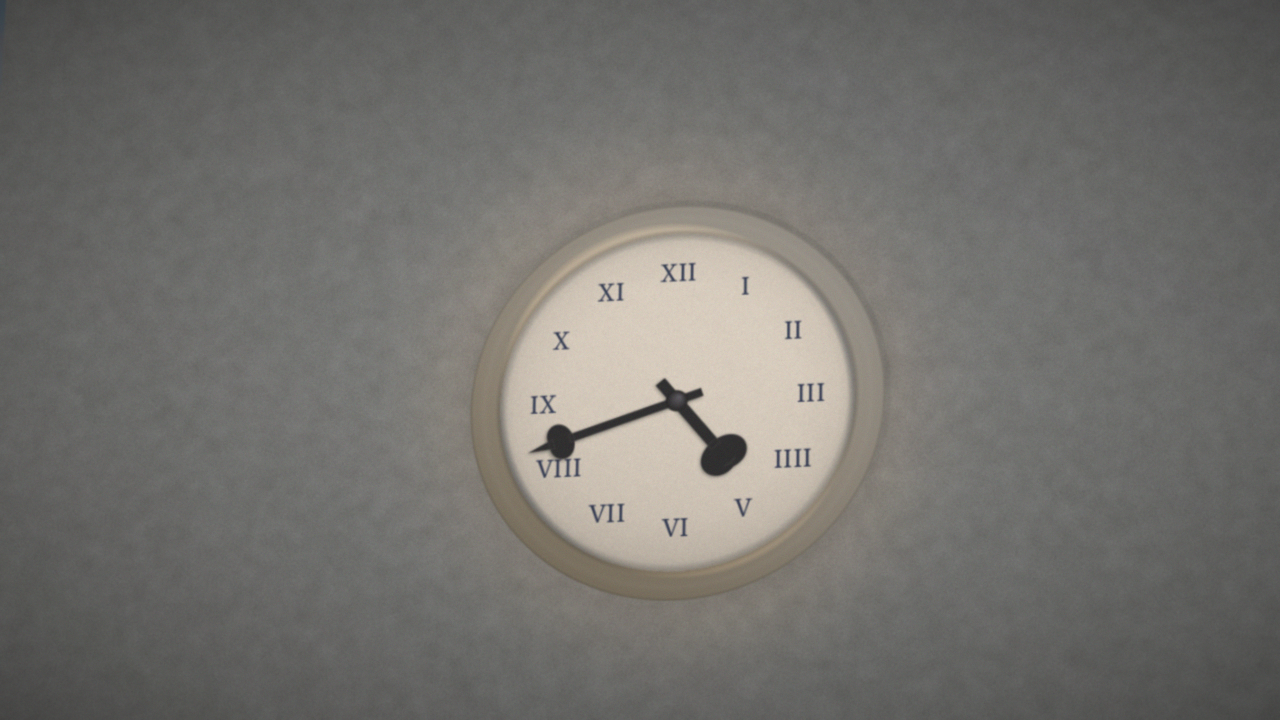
4:42
